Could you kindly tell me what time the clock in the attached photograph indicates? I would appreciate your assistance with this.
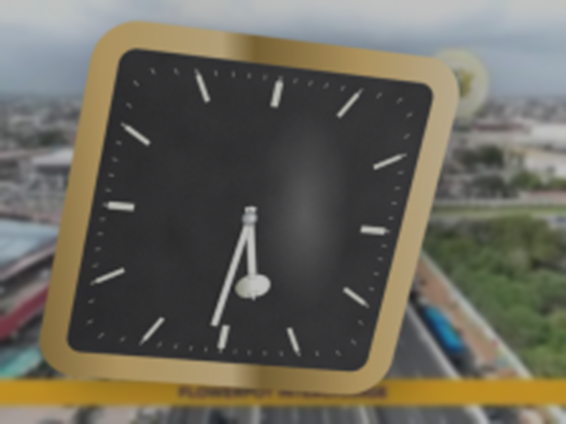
5:31
